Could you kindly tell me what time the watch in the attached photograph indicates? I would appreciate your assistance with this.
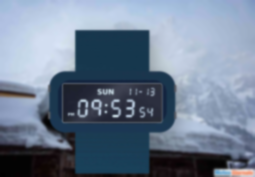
9:53
